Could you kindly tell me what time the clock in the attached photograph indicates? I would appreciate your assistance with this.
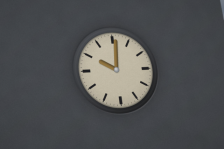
10:01
